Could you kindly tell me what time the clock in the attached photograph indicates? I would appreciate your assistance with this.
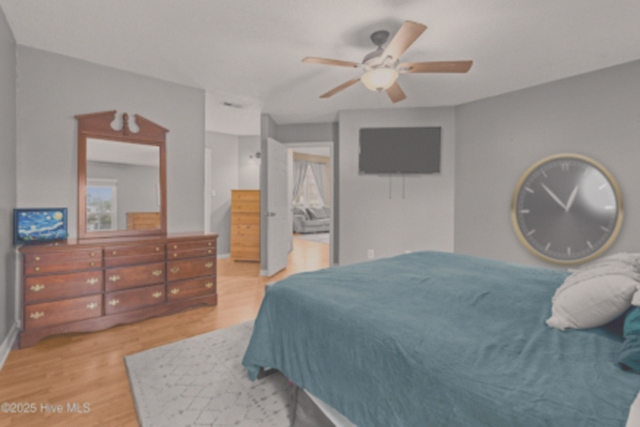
12:53
